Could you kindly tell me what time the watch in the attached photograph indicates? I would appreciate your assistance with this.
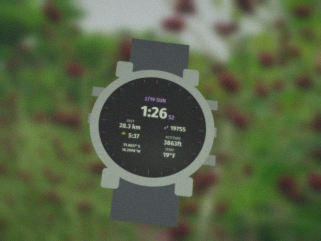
1:26
